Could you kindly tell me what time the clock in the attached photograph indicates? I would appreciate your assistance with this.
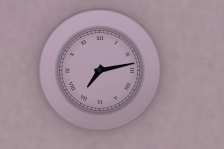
7:13
